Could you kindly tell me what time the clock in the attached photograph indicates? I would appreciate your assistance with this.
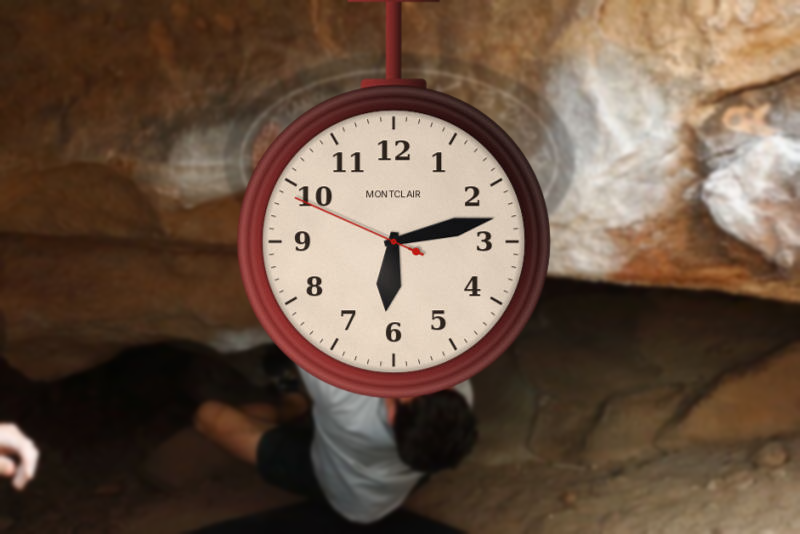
6:12:49
